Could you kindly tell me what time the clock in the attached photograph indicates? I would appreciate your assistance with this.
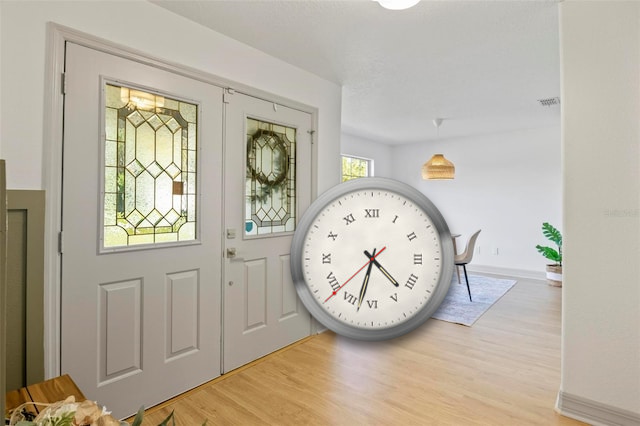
4:32:38
